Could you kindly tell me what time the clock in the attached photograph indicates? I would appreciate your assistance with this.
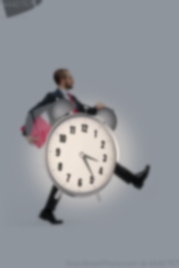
3:24
